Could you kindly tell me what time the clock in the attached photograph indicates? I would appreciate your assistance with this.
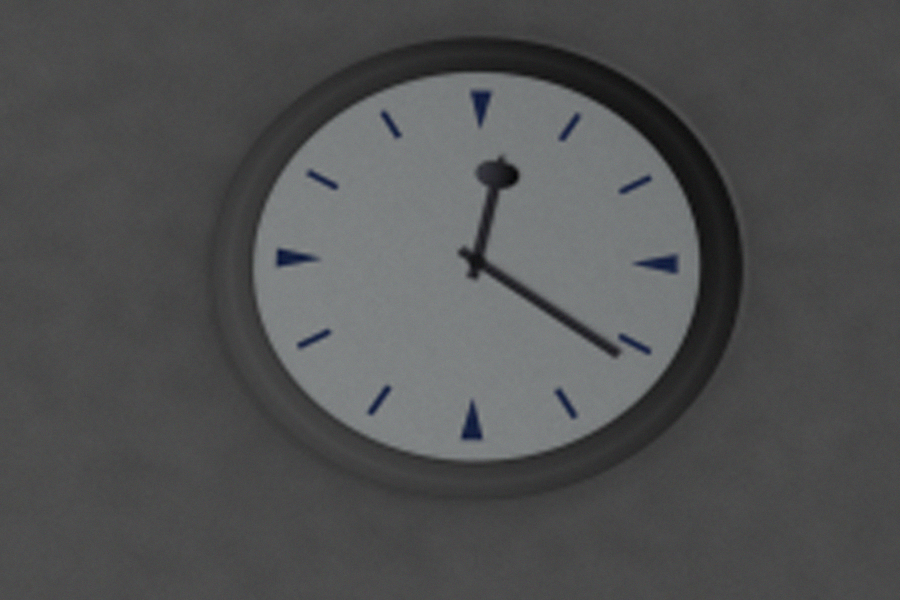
12:21
